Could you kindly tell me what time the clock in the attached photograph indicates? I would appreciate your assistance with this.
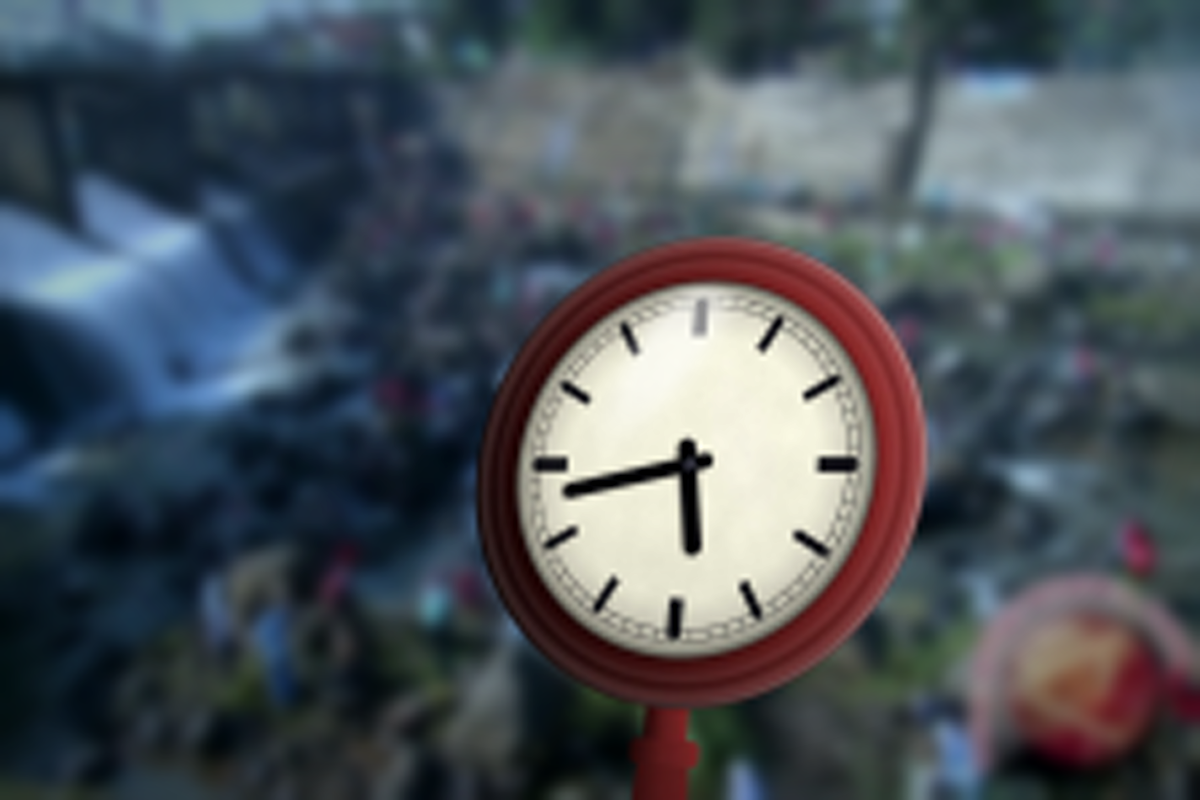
5:43
